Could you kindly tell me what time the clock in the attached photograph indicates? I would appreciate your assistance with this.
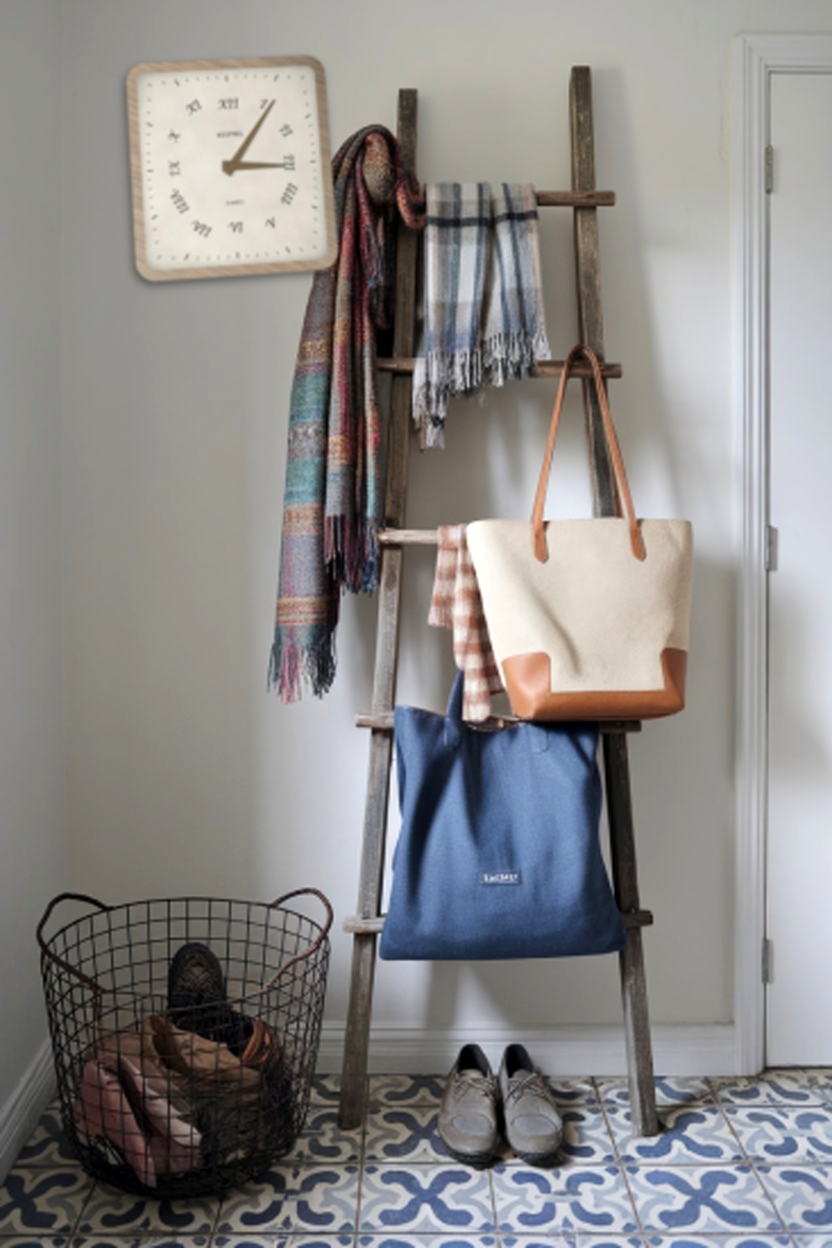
3:06
